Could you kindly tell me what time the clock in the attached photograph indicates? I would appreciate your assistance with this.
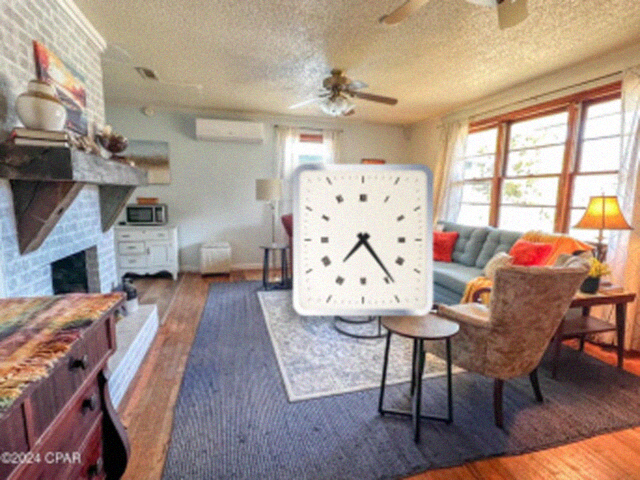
7:24
